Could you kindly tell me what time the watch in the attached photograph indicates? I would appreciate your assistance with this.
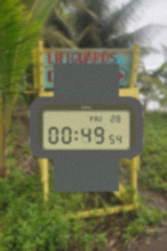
0:49
